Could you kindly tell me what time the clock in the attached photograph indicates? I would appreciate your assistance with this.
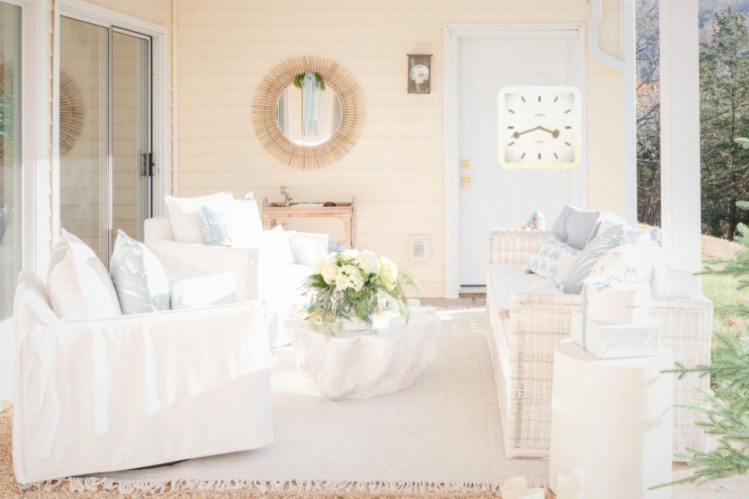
3:42
